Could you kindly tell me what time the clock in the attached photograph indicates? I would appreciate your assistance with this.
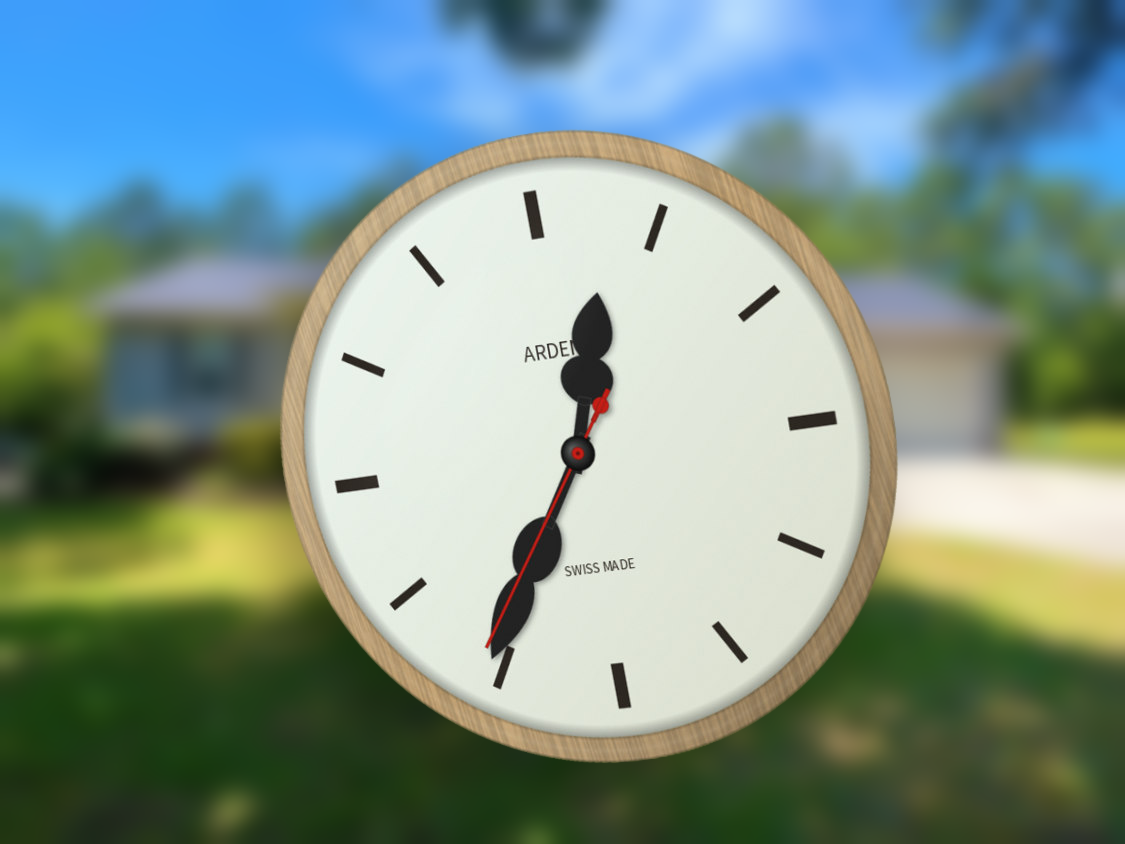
12:35:36
